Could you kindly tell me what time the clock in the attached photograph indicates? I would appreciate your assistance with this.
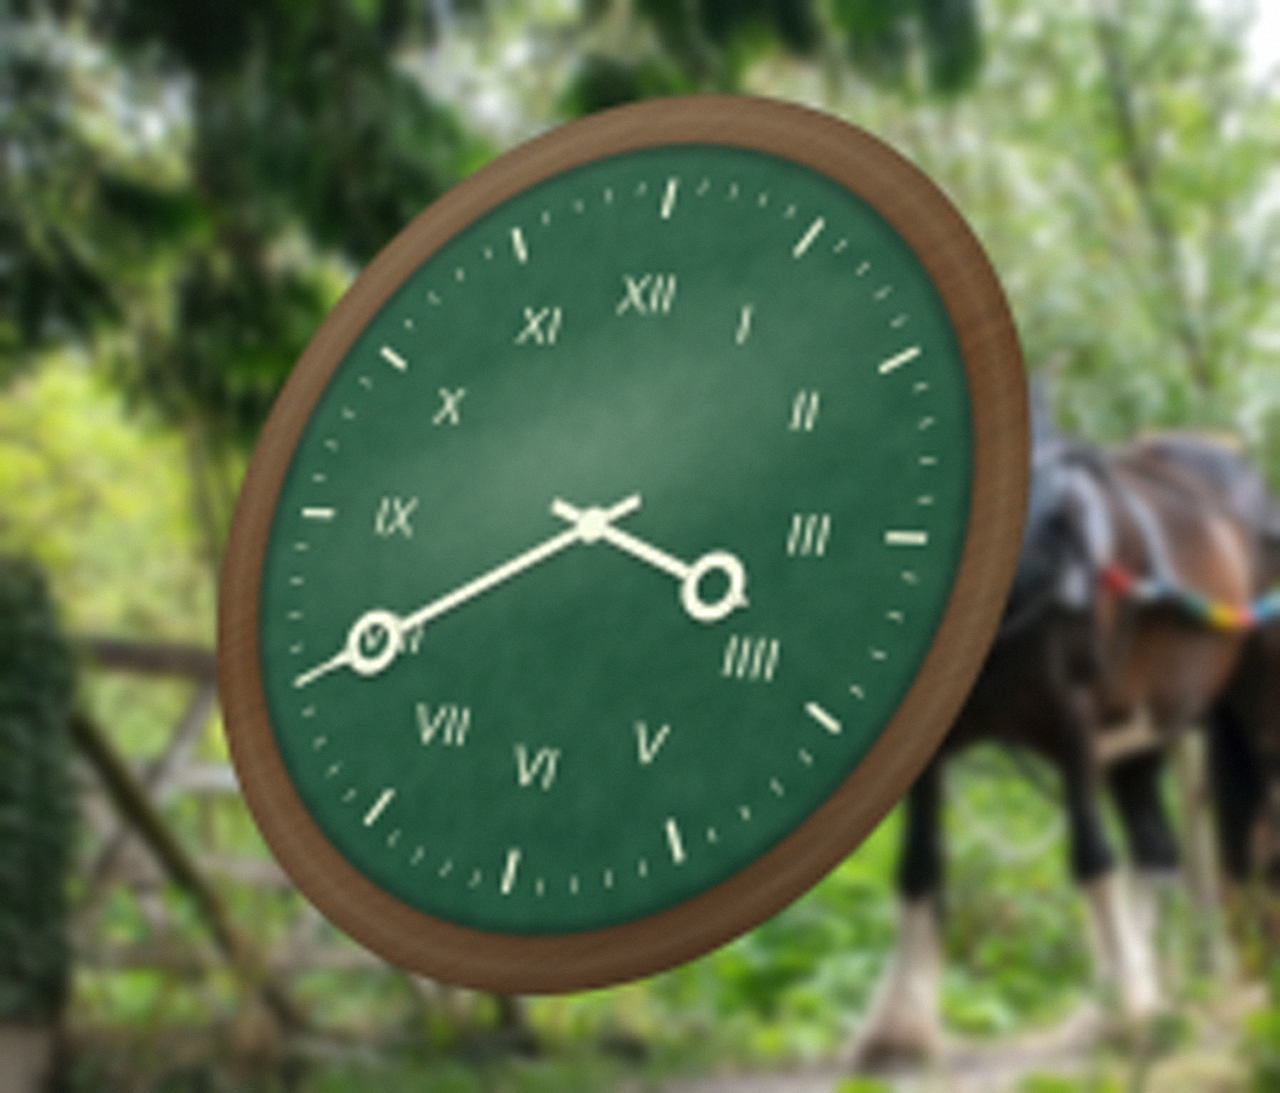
3:40
